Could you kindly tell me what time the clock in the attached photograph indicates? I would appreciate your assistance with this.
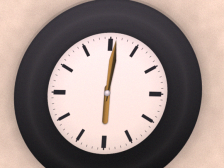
6:01
